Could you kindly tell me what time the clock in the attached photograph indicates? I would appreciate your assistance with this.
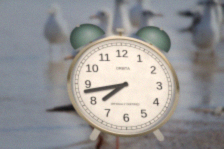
7:43
